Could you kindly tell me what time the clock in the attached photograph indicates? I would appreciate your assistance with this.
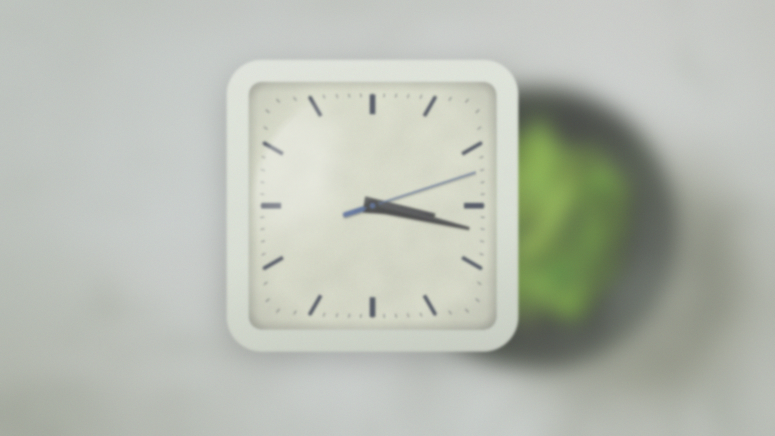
3:17:12
